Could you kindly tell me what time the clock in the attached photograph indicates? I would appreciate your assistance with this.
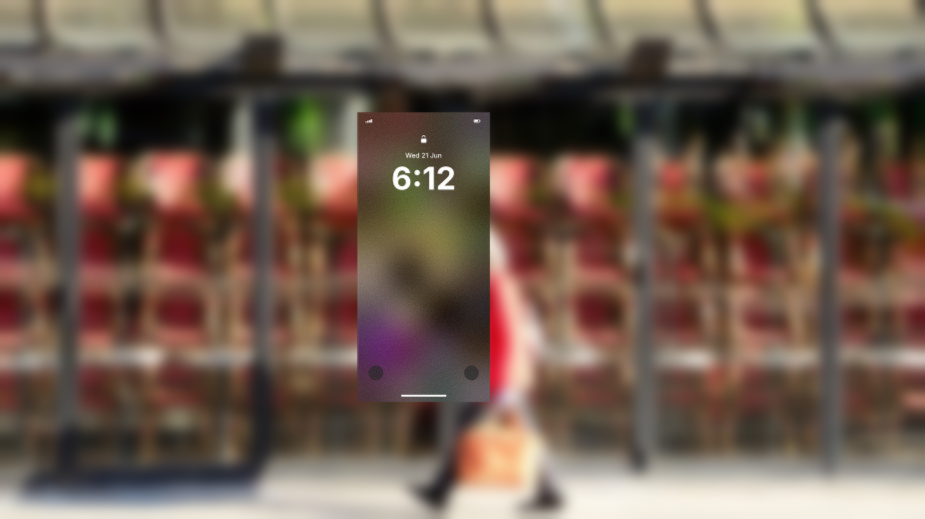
6:12
